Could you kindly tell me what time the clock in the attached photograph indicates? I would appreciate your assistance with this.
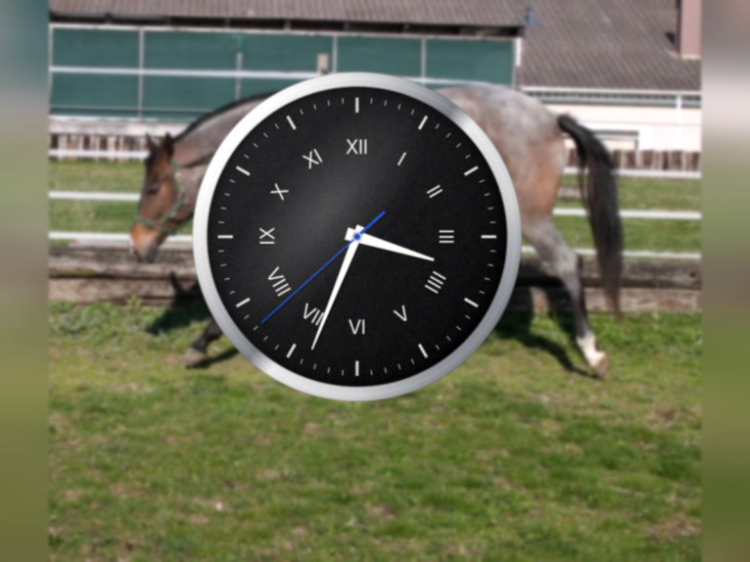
3:33:38
